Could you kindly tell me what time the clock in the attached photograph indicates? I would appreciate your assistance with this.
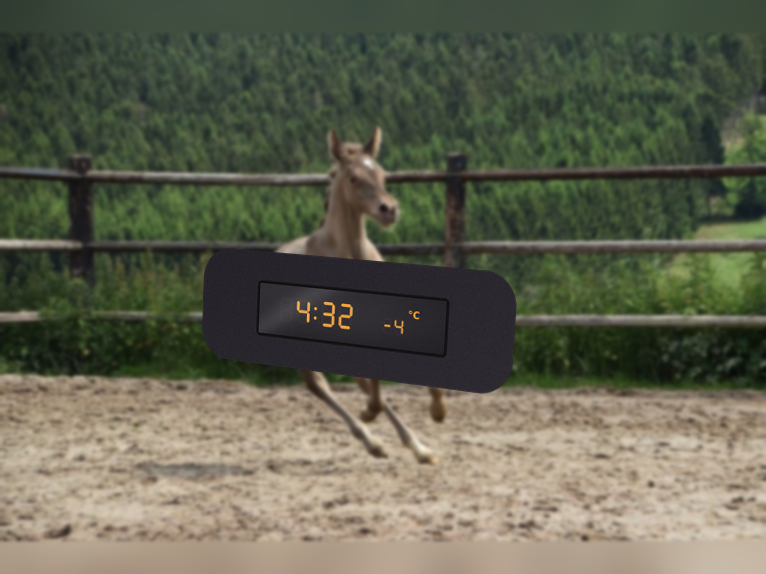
4:32
